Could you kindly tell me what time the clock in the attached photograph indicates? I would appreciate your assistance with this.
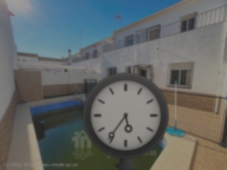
5:36
